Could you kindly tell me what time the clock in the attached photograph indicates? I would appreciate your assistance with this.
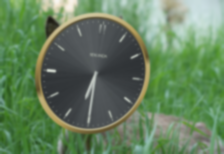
6:30
